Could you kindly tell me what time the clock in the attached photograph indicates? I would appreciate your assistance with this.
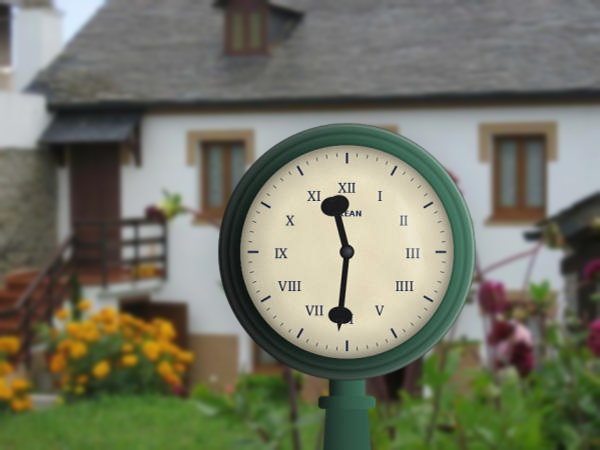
11:31
